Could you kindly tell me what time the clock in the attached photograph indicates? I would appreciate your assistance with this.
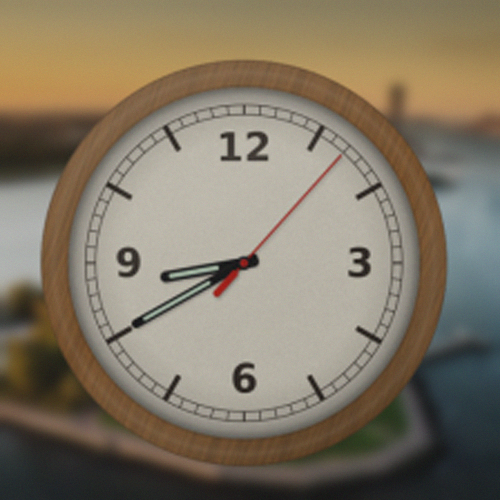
8:40:07
